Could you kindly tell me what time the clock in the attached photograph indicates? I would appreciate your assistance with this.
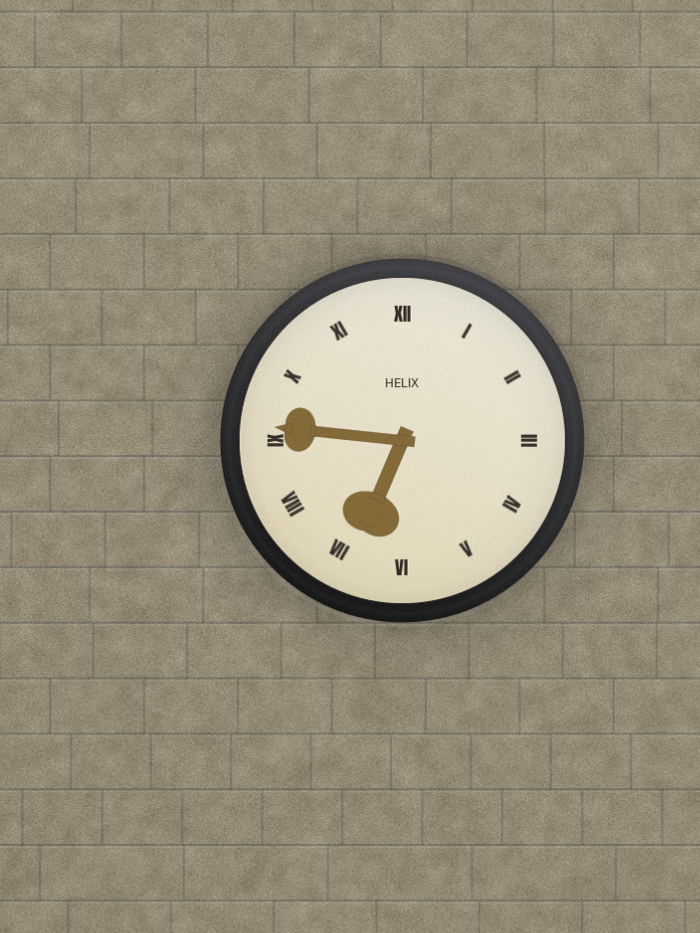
6:46
